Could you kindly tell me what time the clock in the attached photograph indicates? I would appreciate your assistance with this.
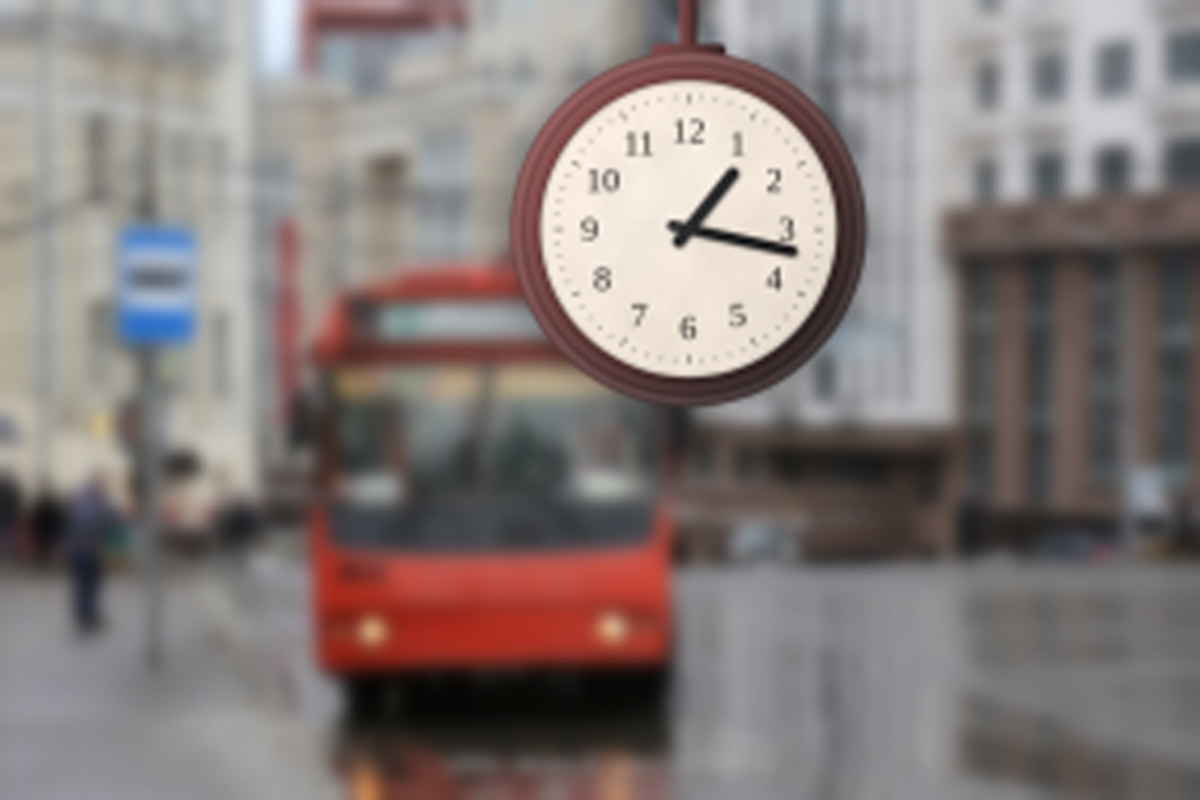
1:17
